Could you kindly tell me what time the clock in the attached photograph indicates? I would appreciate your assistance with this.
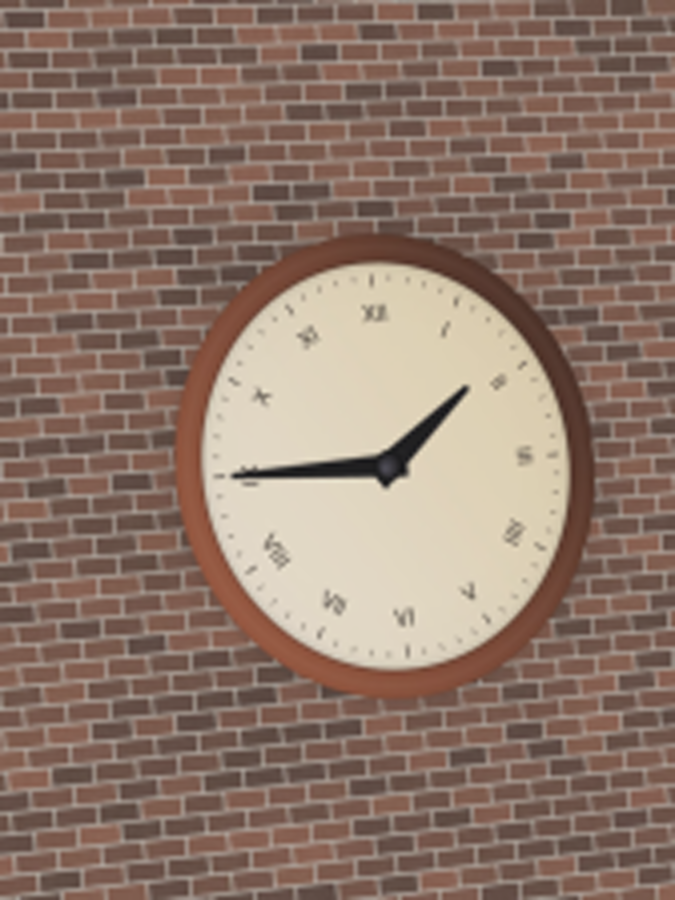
1:45
